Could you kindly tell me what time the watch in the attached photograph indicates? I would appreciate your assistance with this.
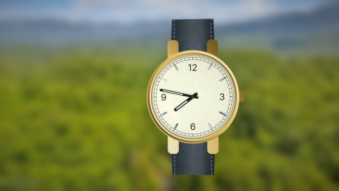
7:47
